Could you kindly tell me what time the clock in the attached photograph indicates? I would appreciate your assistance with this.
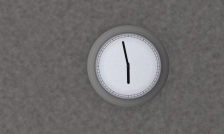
5:58
